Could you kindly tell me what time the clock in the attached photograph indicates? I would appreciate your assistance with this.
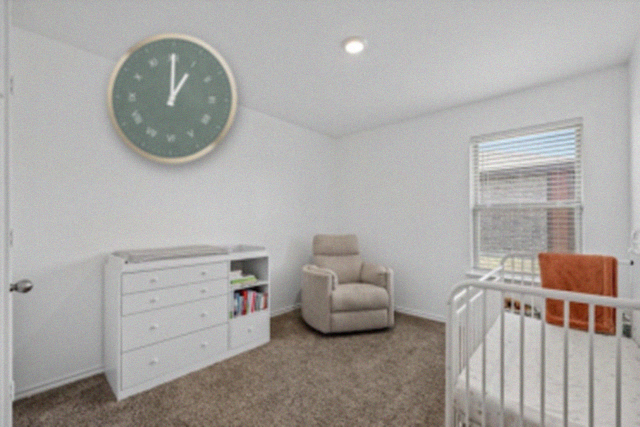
1:00
